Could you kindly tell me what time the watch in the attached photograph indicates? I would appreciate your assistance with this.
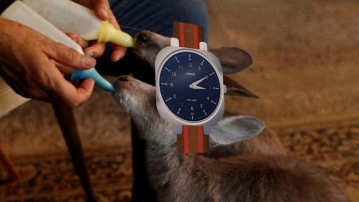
3:10
